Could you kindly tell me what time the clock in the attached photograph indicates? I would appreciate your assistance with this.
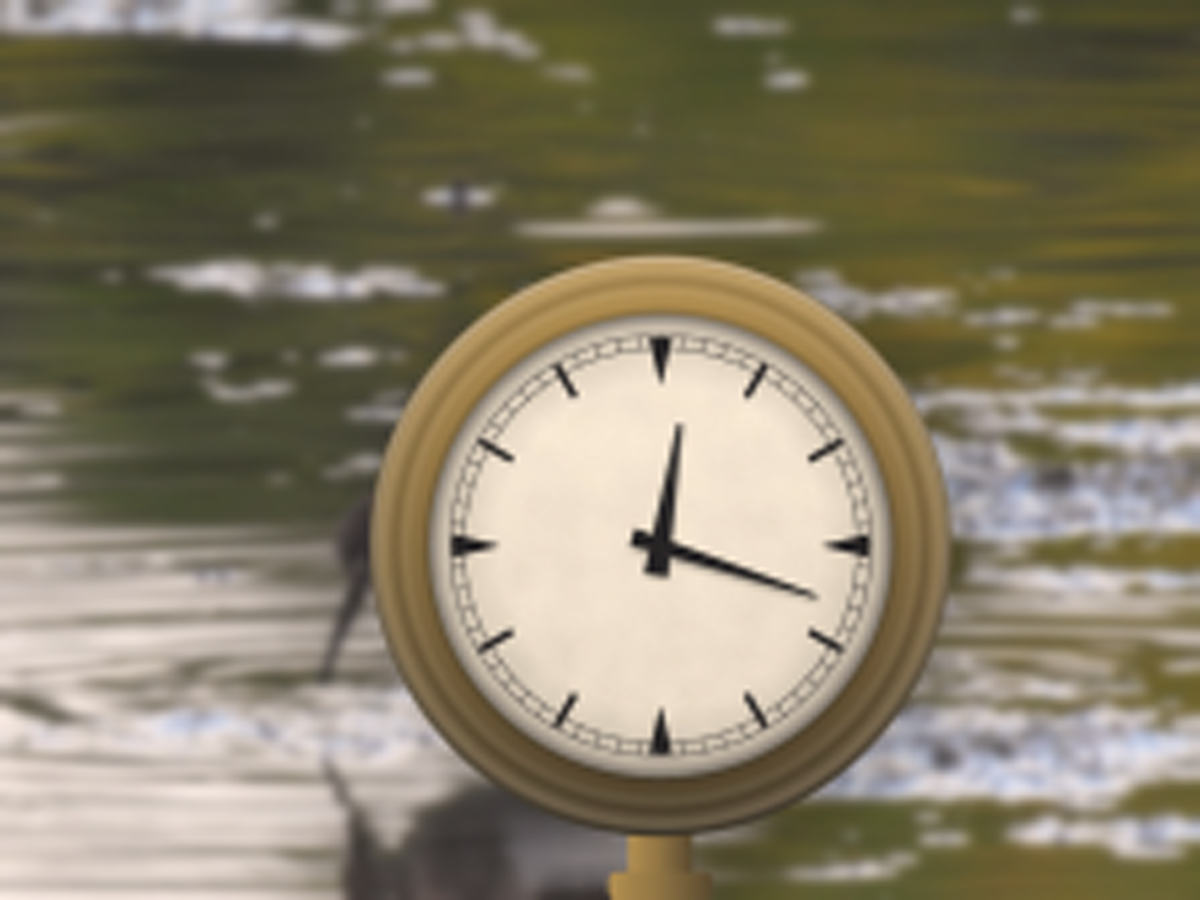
12:18
